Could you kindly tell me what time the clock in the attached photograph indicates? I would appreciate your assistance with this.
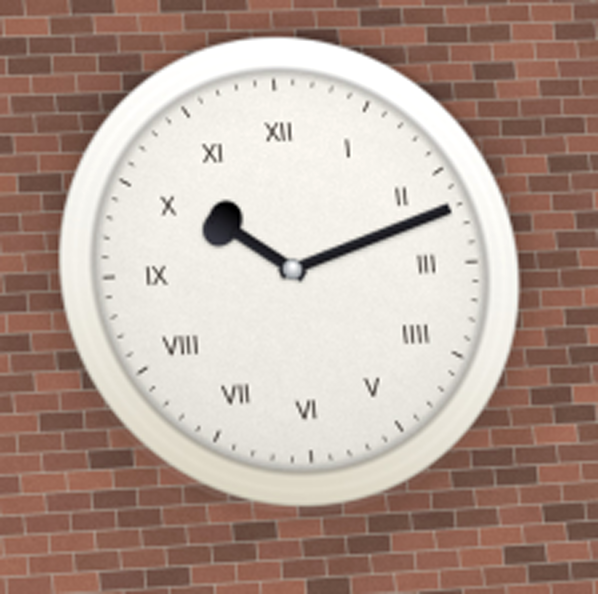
10:12
